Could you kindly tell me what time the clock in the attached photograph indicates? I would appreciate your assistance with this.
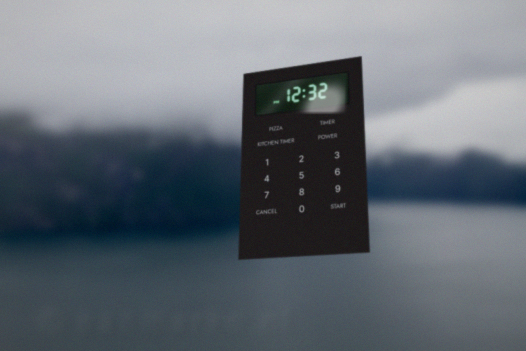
12:32
